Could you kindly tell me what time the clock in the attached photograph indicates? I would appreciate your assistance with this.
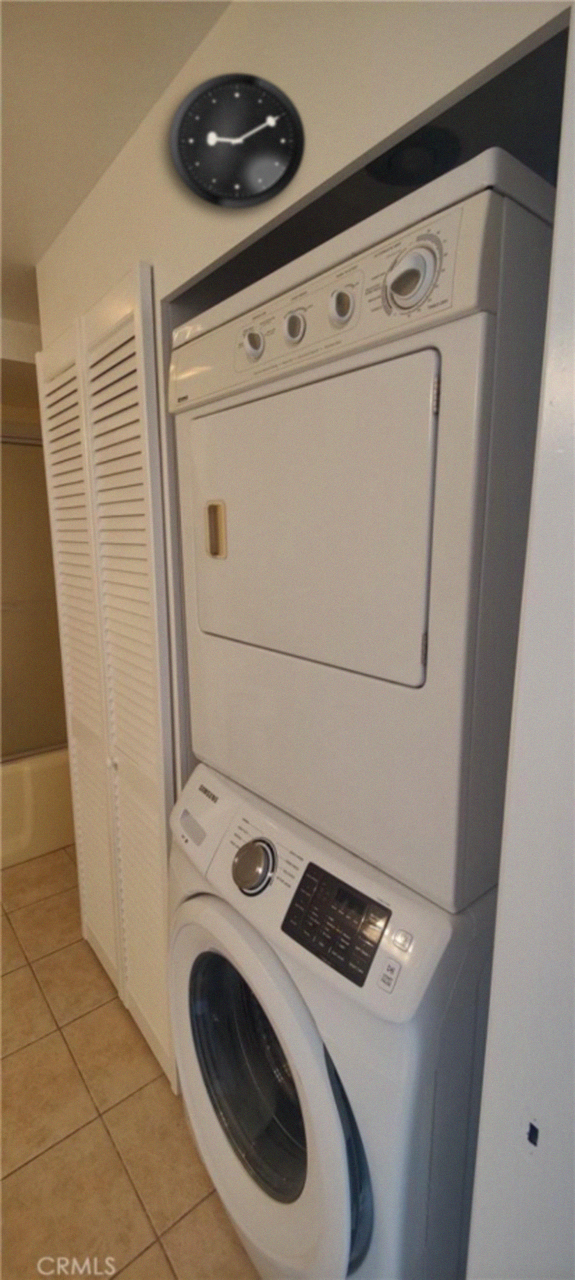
9:10
